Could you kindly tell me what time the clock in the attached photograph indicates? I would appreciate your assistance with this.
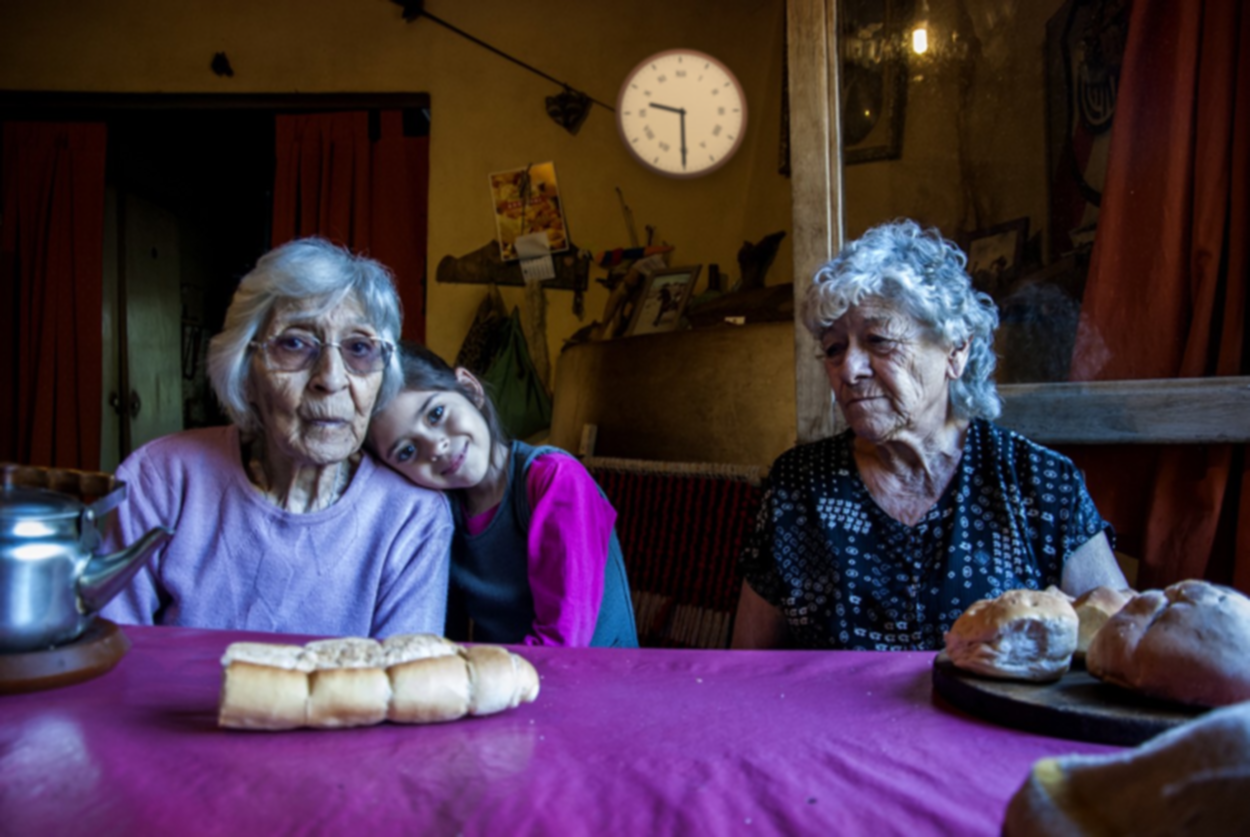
9:30
